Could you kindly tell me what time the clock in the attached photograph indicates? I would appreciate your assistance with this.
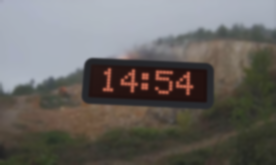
14:54
